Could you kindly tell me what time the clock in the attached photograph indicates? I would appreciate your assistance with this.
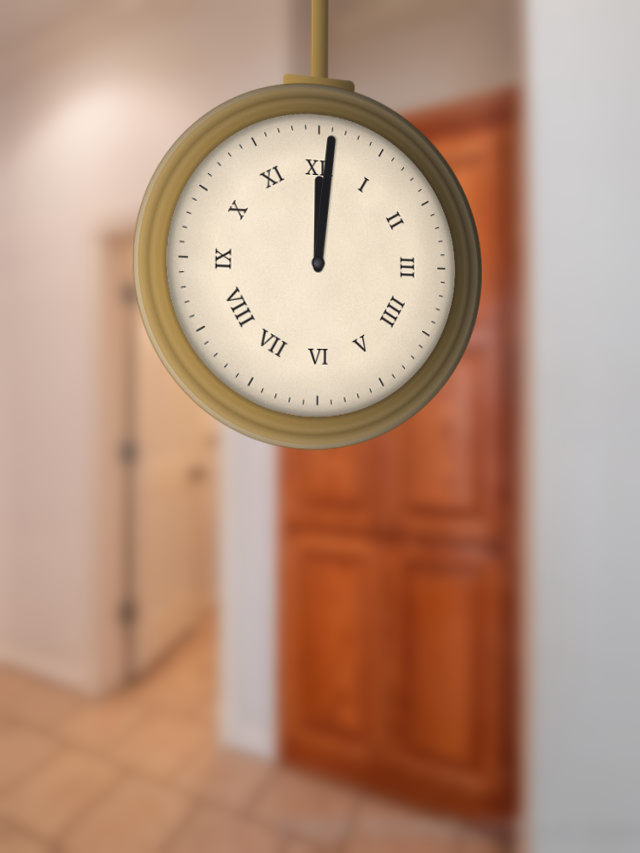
12:01
